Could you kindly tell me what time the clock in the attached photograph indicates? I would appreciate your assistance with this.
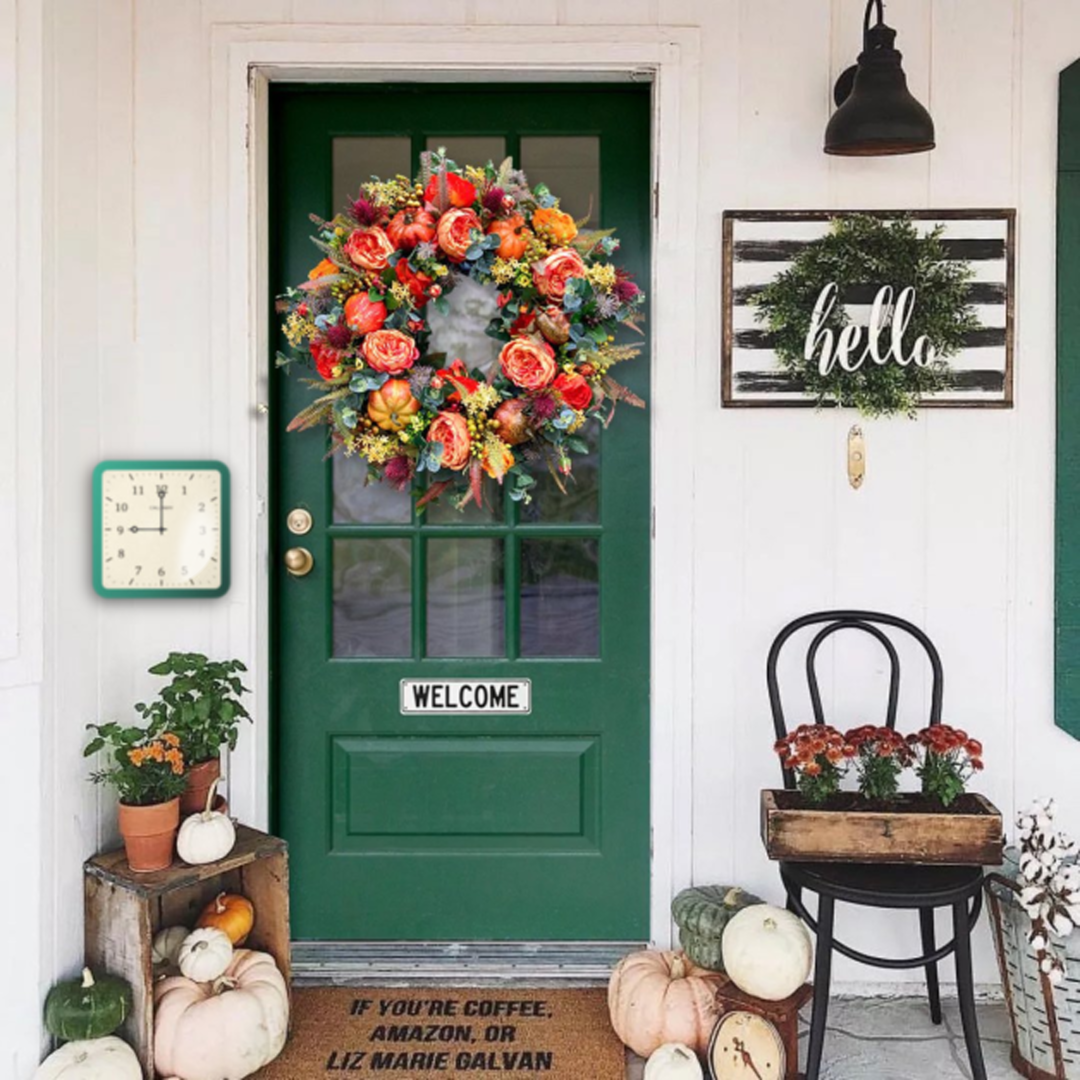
9:00
